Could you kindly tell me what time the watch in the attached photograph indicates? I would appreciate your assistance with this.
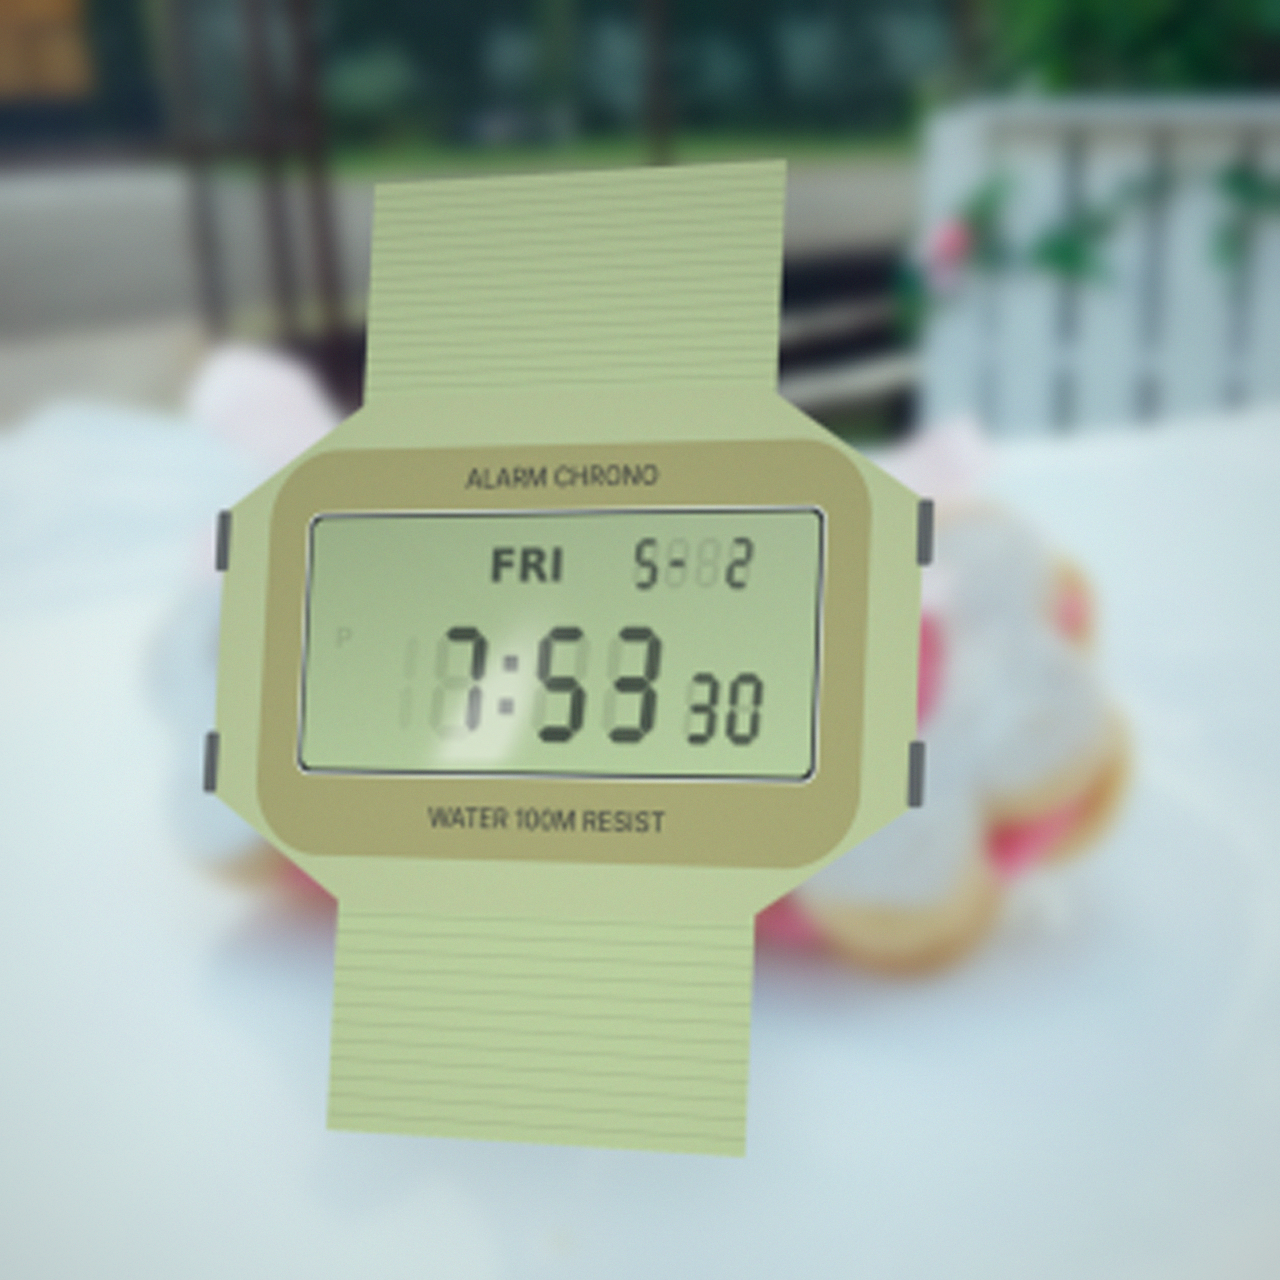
7:53:30
